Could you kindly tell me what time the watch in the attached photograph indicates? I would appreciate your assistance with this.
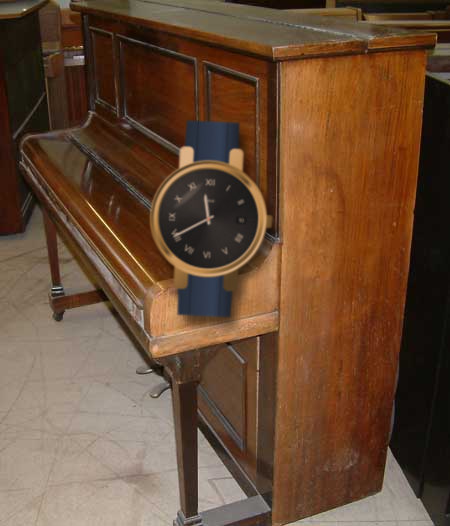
11:40
